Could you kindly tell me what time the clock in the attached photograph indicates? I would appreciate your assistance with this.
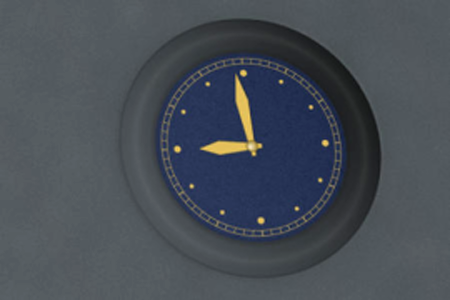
8:59
